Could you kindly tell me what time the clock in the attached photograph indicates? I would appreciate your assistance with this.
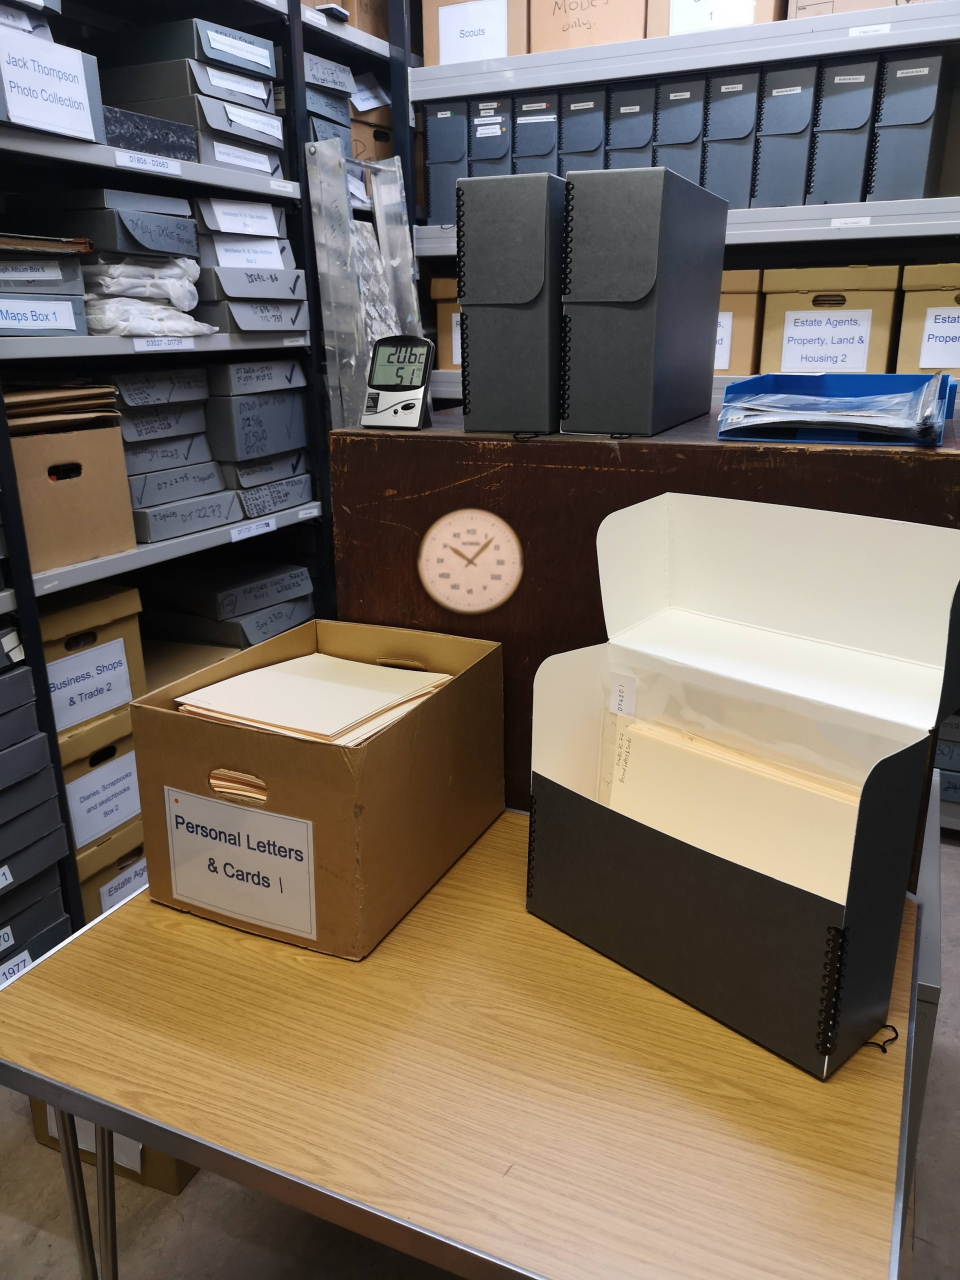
10:07
